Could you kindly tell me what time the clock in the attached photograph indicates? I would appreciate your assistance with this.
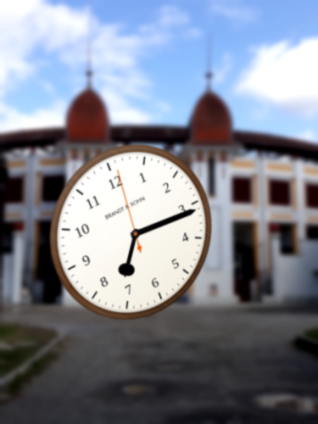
7:16:01
